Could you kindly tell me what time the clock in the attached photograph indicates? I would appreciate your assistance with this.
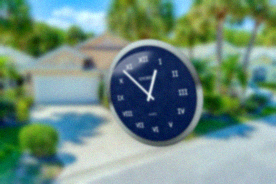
12:53
